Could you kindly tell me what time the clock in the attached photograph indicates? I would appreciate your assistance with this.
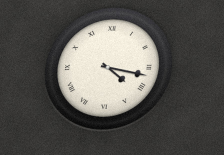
4:17
